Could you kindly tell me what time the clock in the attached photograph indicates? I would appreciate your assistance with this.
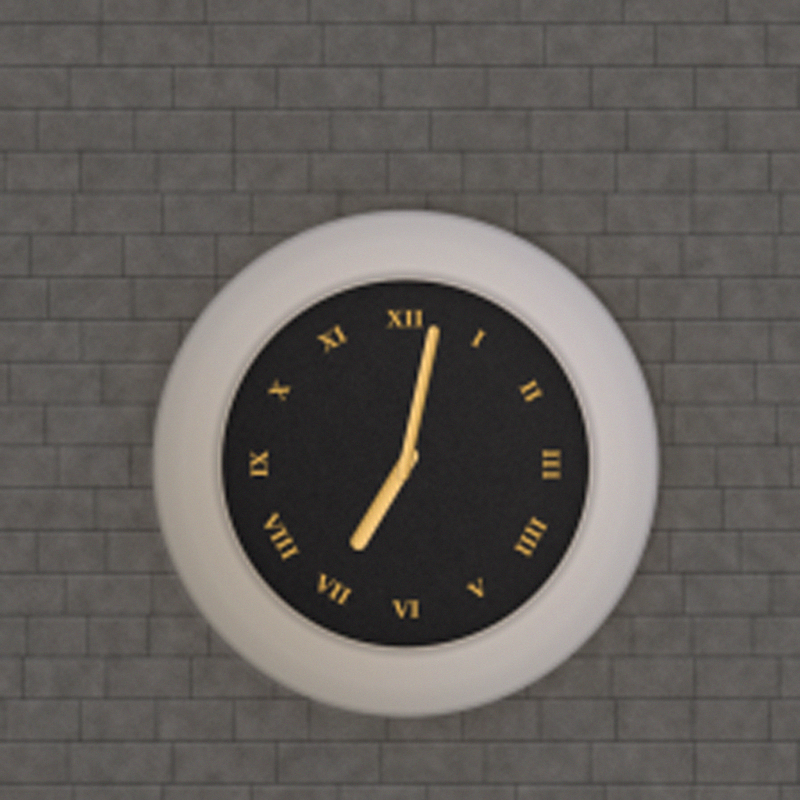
7:02
